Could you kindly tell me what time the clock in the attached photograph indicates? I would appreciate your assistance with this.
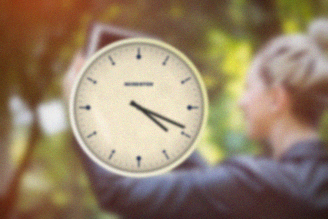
4:19
